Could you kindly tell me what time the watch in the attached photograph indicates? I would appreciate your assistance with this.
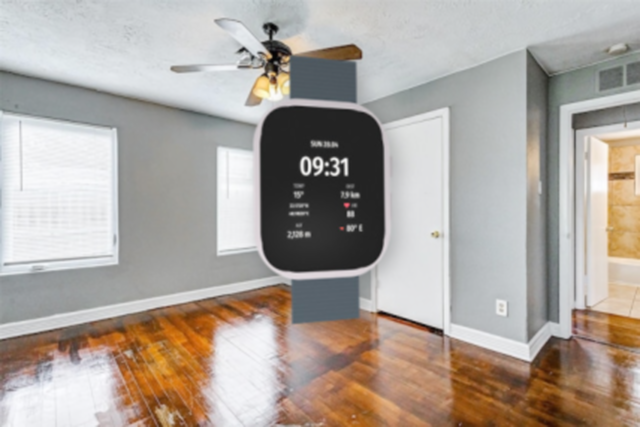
9:31
